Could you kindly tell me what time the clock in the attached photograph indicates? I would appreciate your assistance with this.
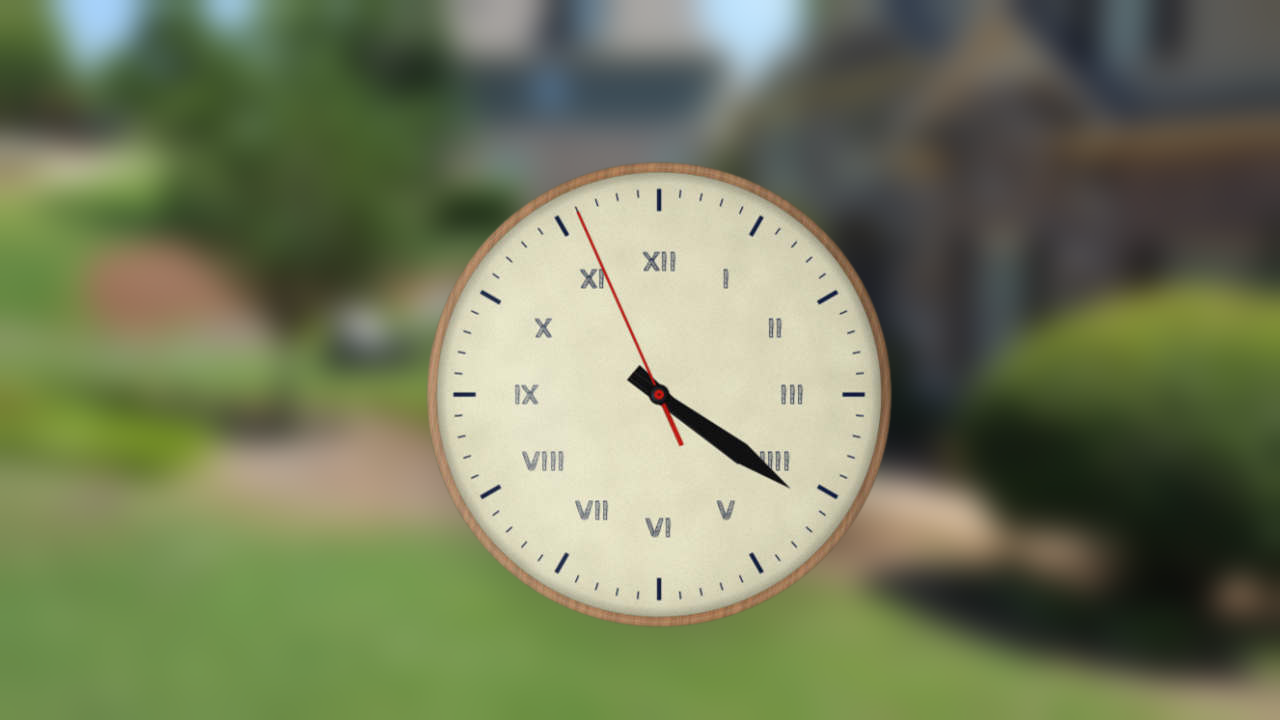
4:20:56
